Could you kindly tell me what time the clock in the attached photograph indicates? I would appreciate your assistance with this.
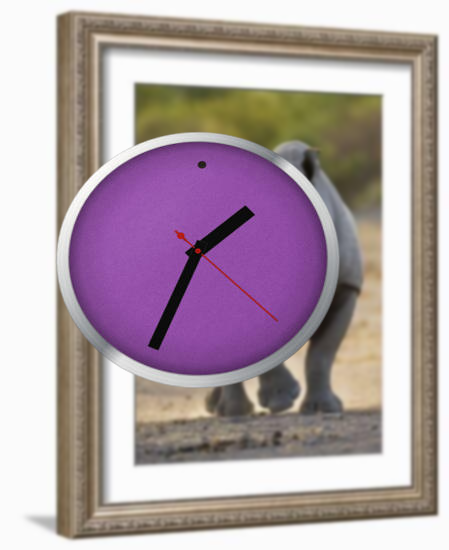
1:33:22
